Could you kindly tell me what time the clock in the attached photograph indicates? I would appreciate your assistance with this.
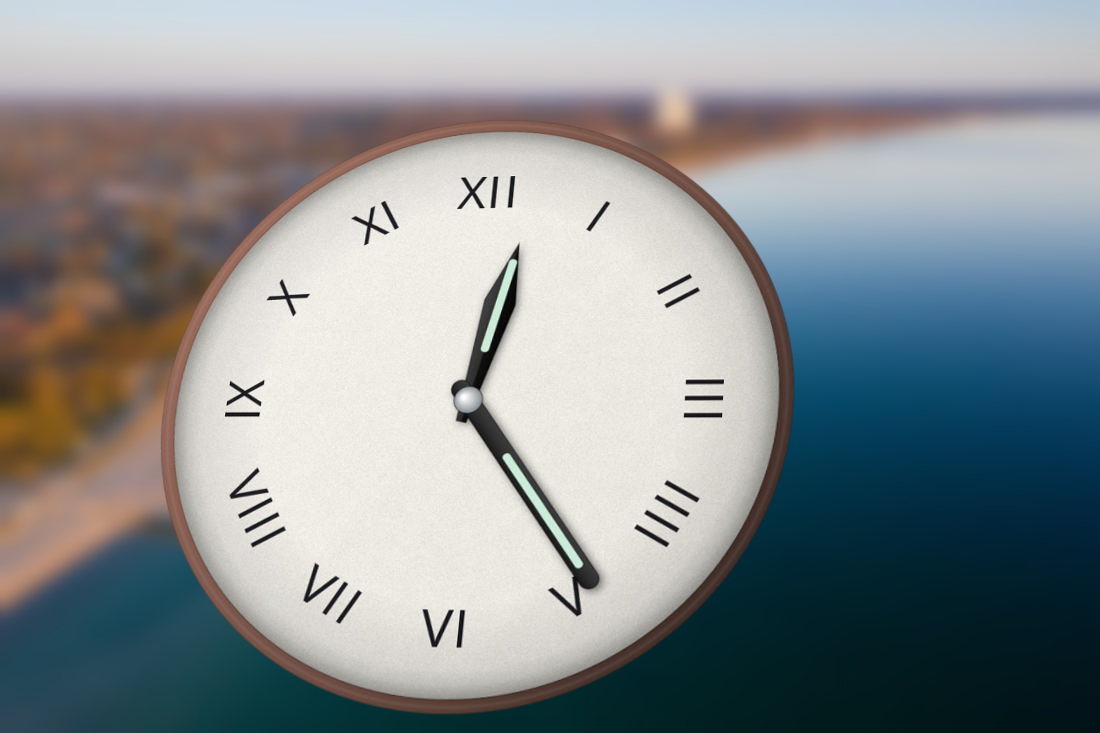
12:24
